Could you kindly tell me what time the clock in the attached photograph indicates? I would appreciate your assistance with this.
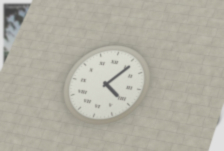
4:06
